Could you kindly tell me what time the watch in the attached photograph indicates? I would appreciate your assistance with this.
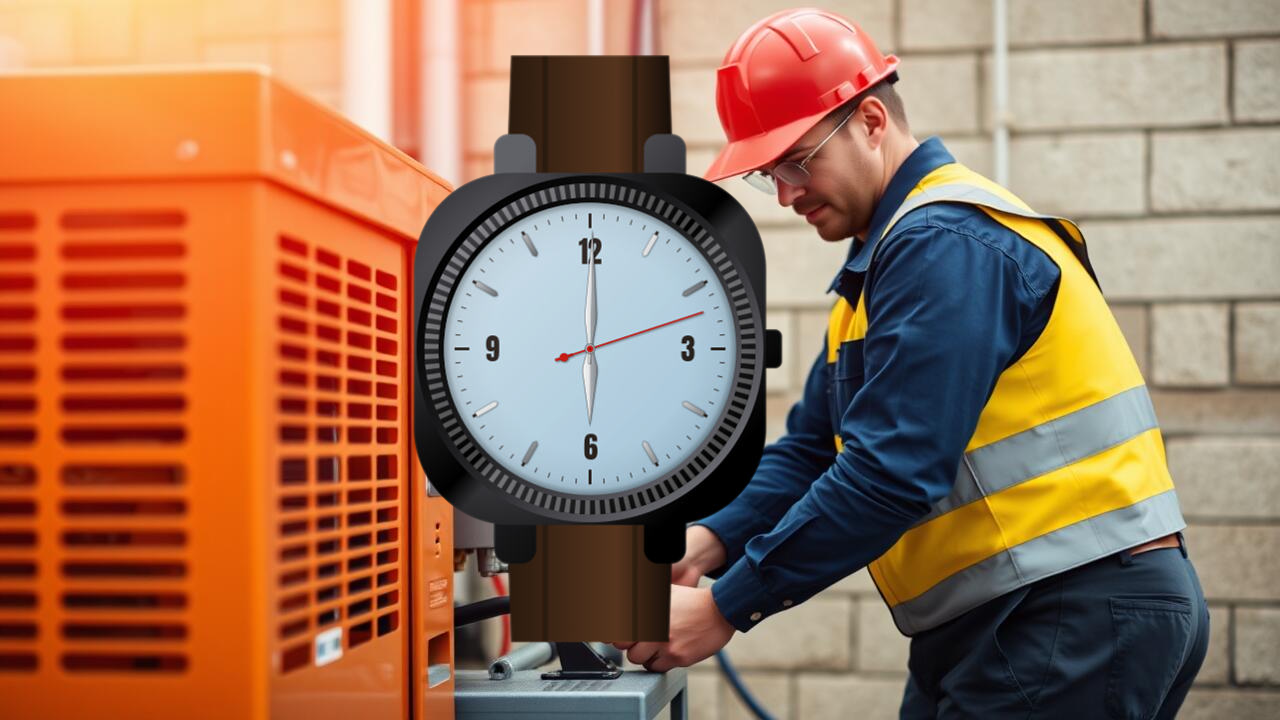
6:00:12
